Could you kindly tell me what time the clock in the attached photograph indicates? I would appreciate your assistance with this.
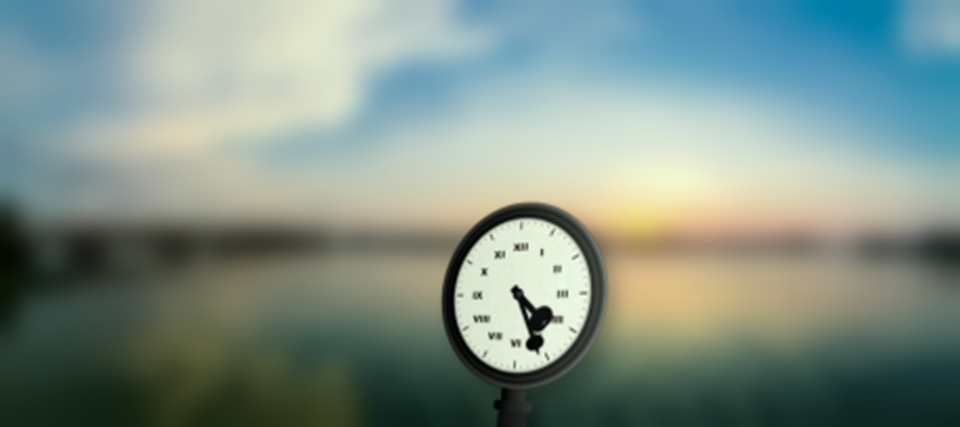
4:26
